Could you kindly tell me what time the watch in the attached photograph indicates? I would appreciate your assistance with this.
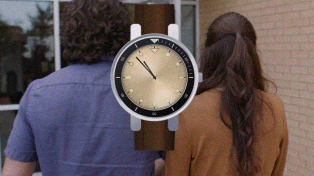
10:53
